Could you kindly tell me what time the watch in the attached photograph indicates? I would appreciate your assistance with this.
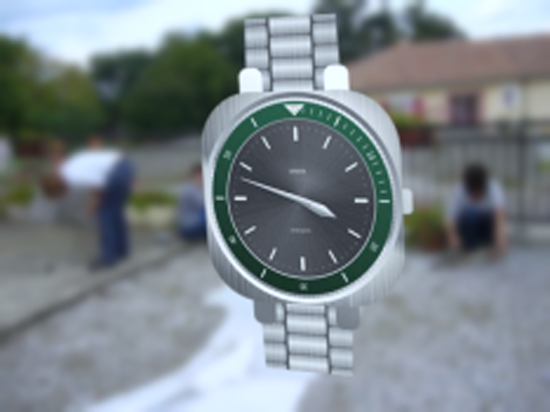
3:48
